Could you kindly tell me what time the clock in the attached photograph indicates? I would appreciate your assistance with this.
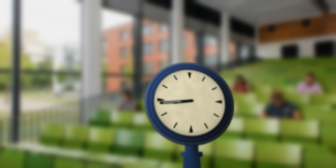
8:44
